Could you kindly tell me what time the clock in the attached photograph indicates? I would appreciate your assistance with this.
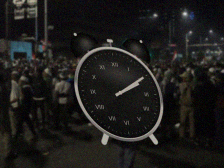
2:10
